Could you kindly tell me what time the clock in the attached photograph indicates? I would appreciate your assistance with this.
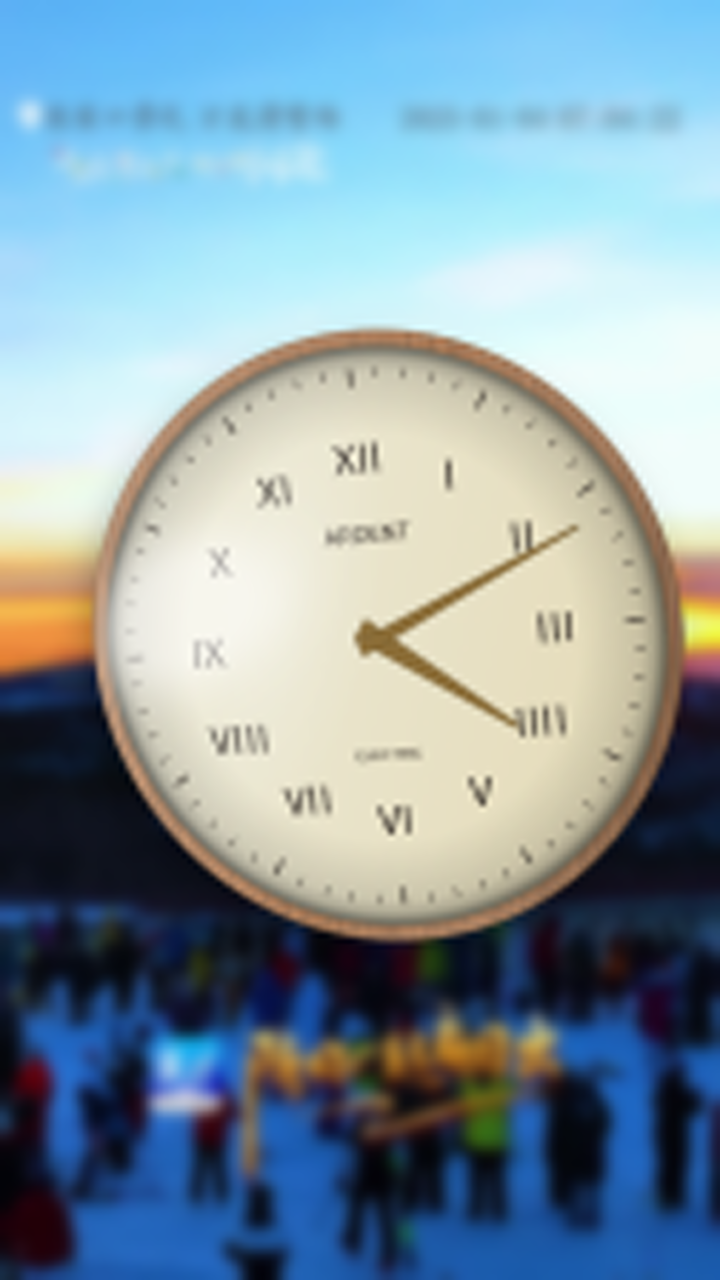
4:11
